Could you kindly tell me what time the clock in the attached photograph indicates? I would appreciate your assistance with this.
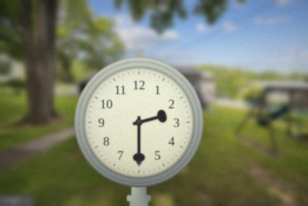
2:30
